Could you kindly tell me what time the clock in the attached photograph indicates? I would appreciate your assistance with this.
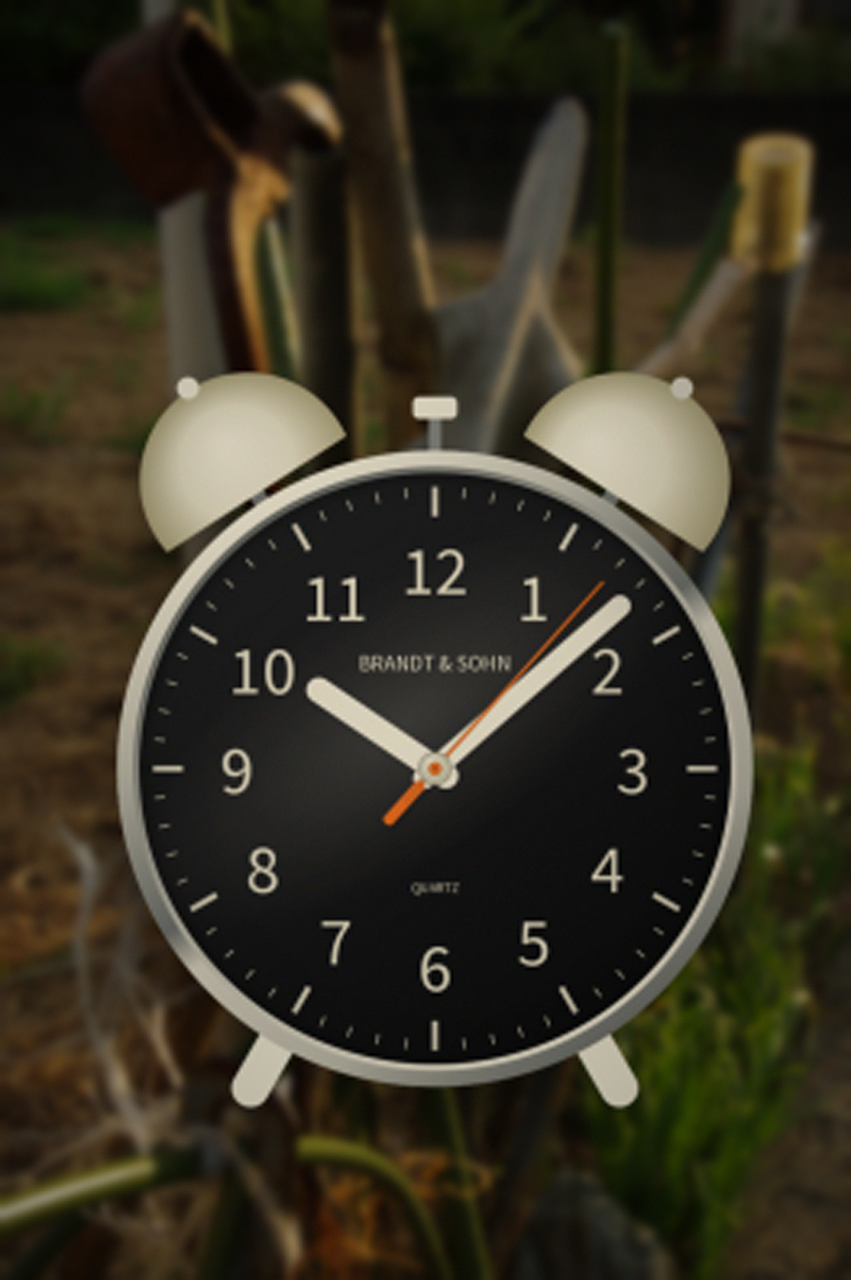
10:08:07
